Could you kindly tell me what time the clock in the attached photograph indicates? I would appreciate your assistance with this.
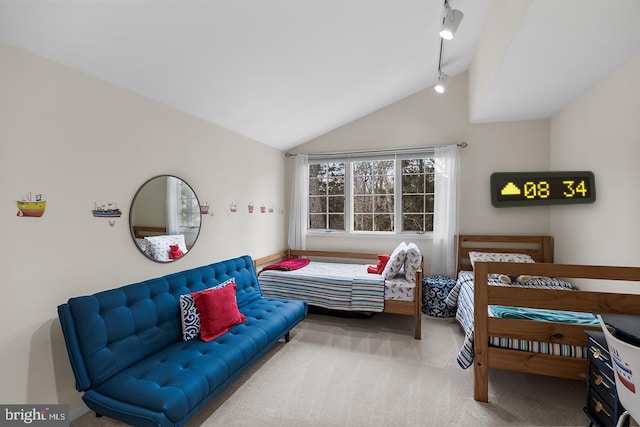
8:34
